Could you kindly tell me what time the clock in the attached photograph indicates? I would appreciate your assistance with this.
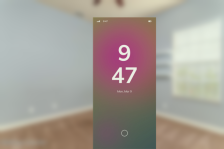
9:47
